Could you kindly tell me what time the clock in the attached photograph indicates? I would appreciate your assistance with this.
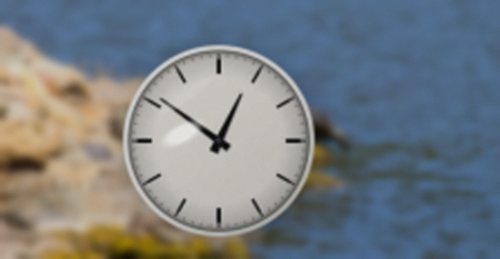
12:51
